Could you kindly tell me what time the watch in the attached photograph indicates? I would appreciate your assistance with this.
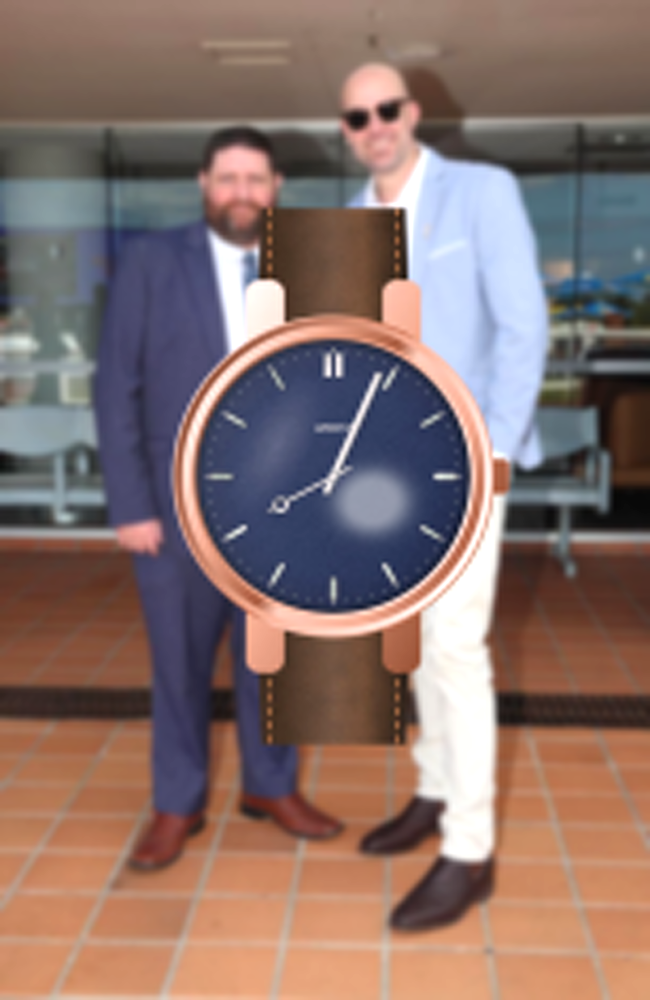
8:04
